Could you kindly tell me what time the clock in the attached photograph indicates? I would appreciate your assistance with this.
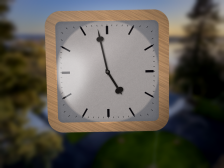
4:58
